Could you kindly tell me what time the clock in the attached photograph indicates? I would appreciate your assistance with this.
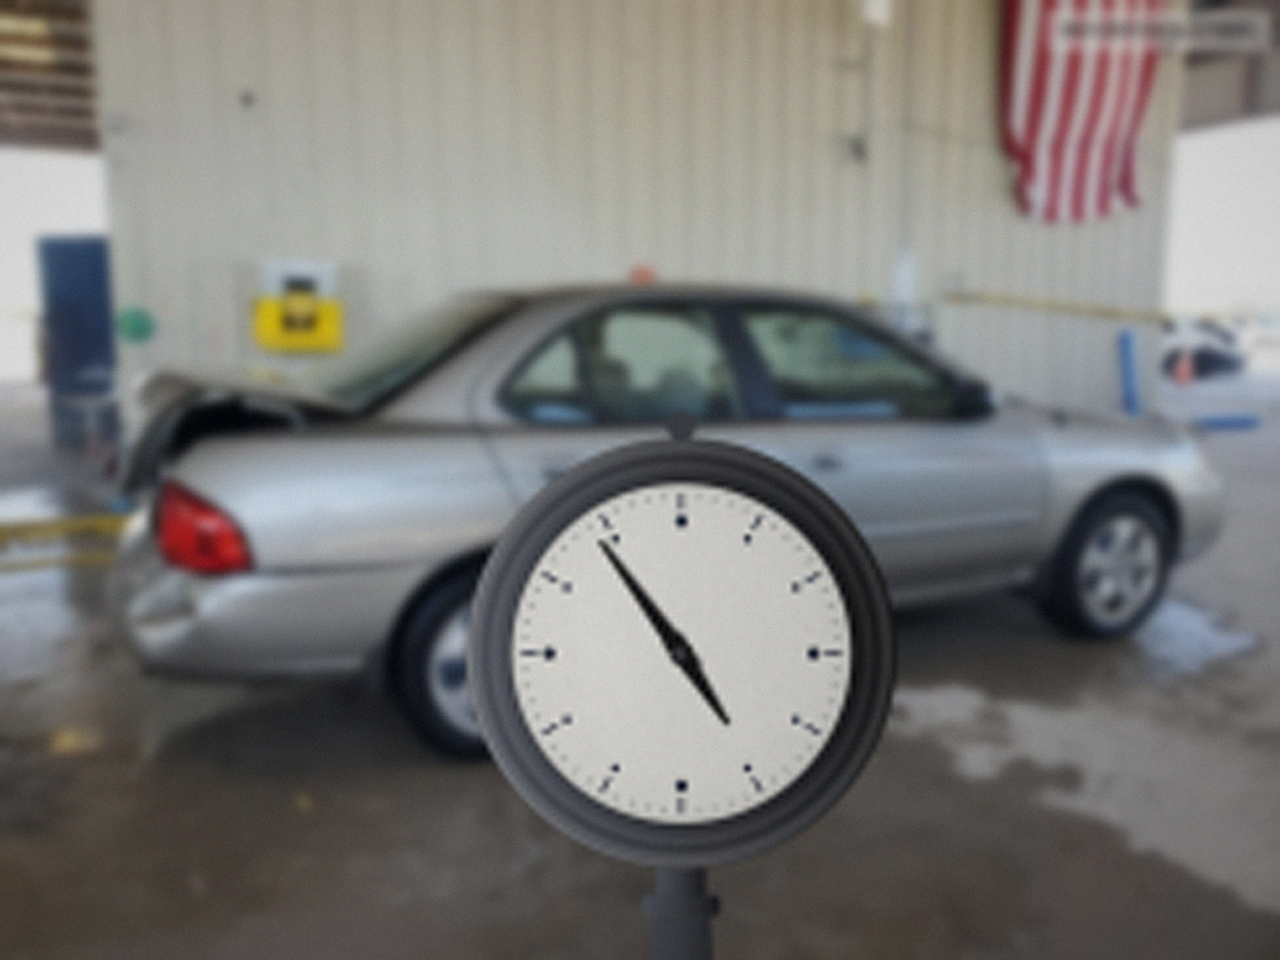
4:54
